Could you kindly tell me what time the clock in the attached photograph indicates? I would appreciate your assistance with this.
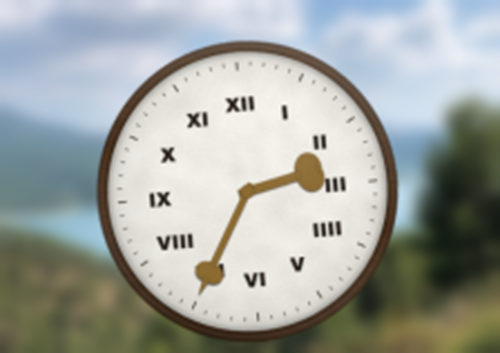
2:35
